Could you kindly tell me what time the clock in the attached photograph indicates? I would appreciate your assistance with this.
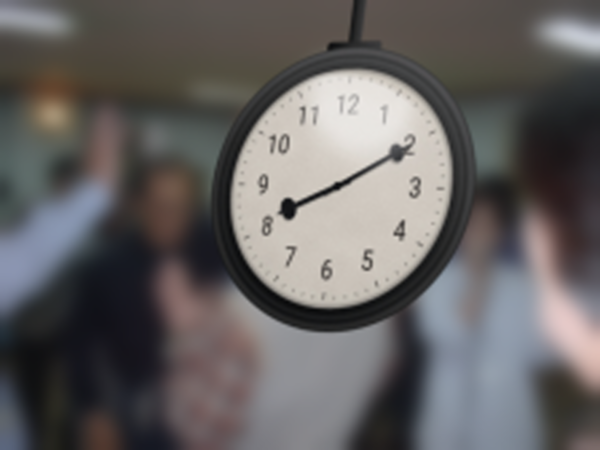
8:10
